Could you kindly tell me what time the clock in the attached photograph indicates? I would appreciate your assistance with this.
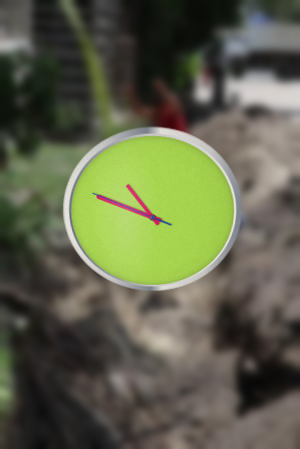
10:48:49
